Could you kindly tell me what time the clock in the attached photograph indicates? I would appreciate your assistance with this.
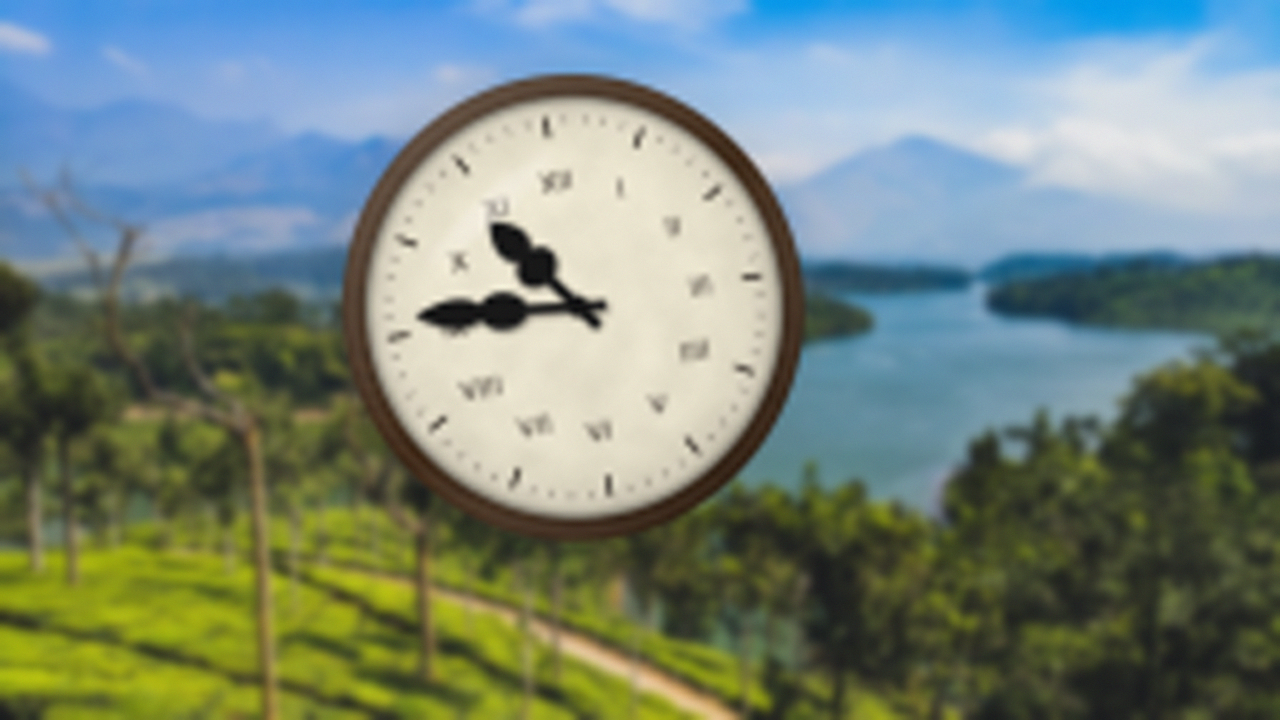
10:46
